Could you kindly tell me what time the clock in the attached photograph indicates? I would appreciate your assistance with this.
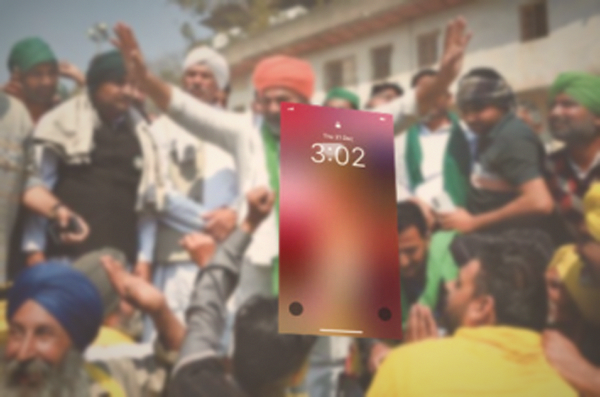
3:02
